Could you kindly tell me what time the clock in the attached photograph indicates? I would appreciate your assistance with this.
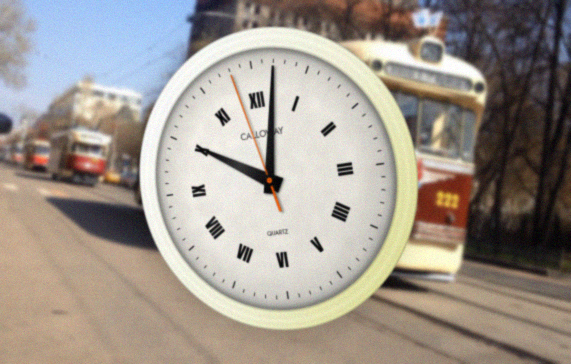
10:01:58
